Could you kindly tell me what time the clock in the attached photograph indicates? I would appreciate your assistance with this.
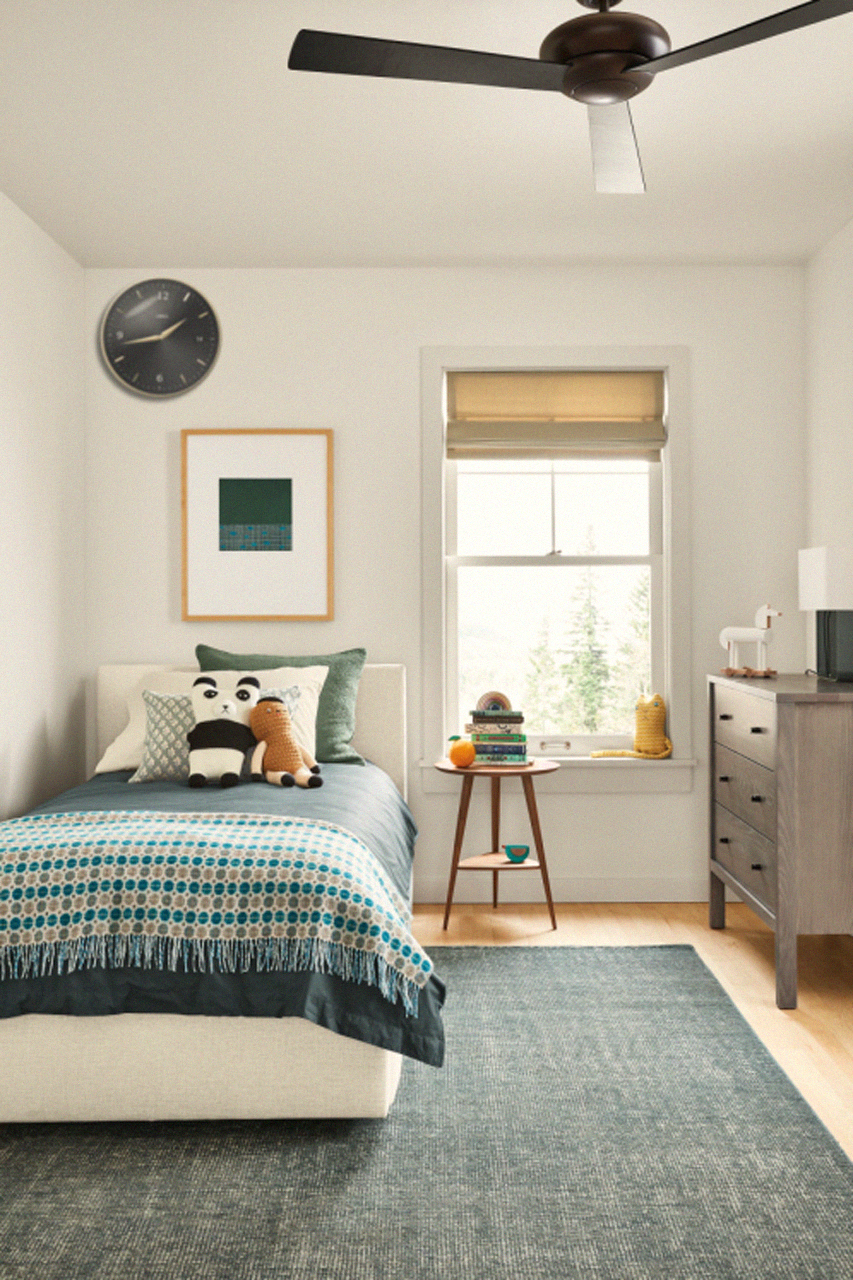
1:43
